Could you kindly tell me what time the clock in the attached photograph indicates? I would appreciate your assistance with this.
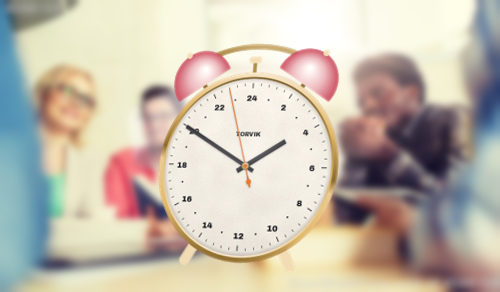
3:49:57
